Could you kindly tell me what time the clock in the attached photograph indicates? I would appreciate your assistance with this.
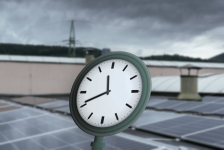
11:41
